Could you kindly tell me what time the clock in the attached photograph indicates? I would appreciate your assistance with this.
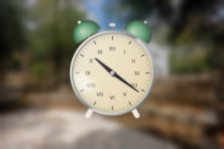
10:21
